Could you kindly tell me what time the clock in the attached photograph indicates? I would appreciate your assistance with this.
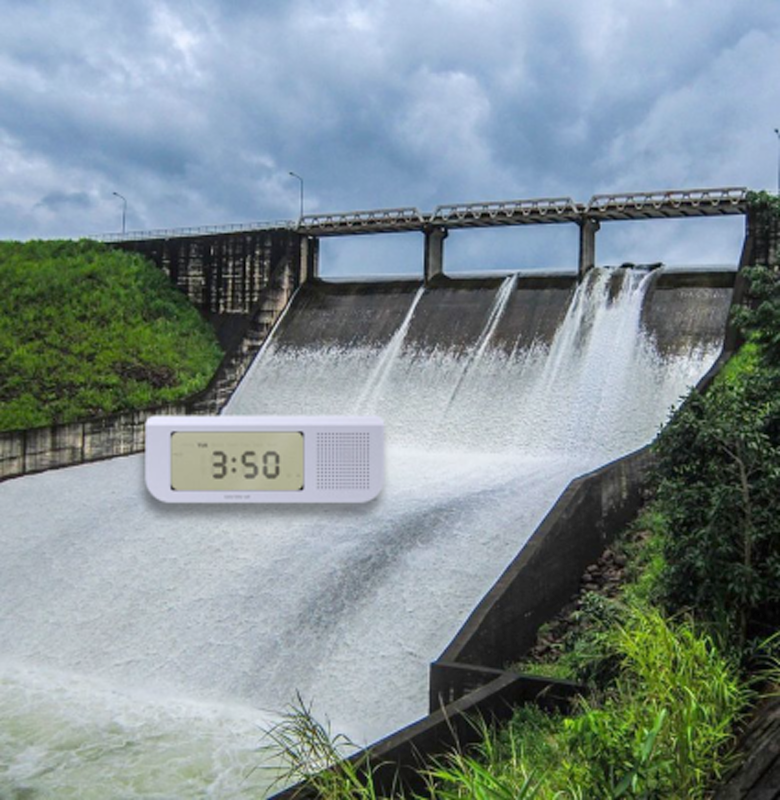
3:50
